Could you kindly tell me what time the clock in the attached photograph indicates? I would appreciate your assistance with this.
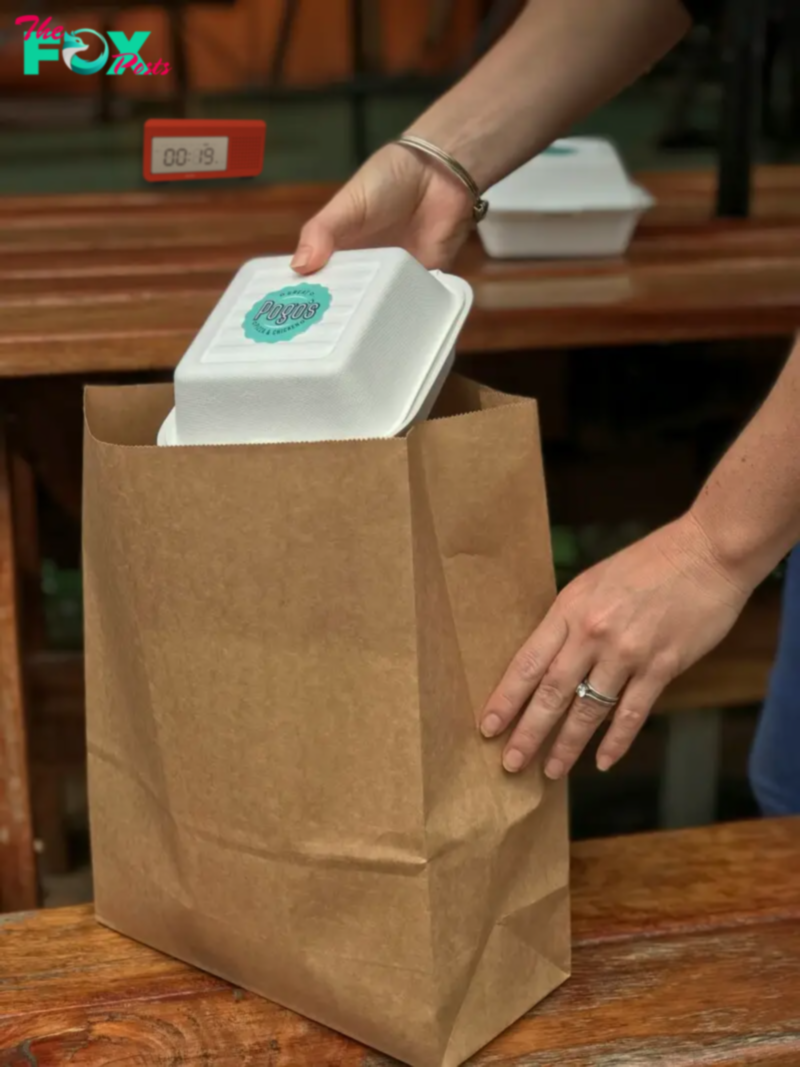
0:19
